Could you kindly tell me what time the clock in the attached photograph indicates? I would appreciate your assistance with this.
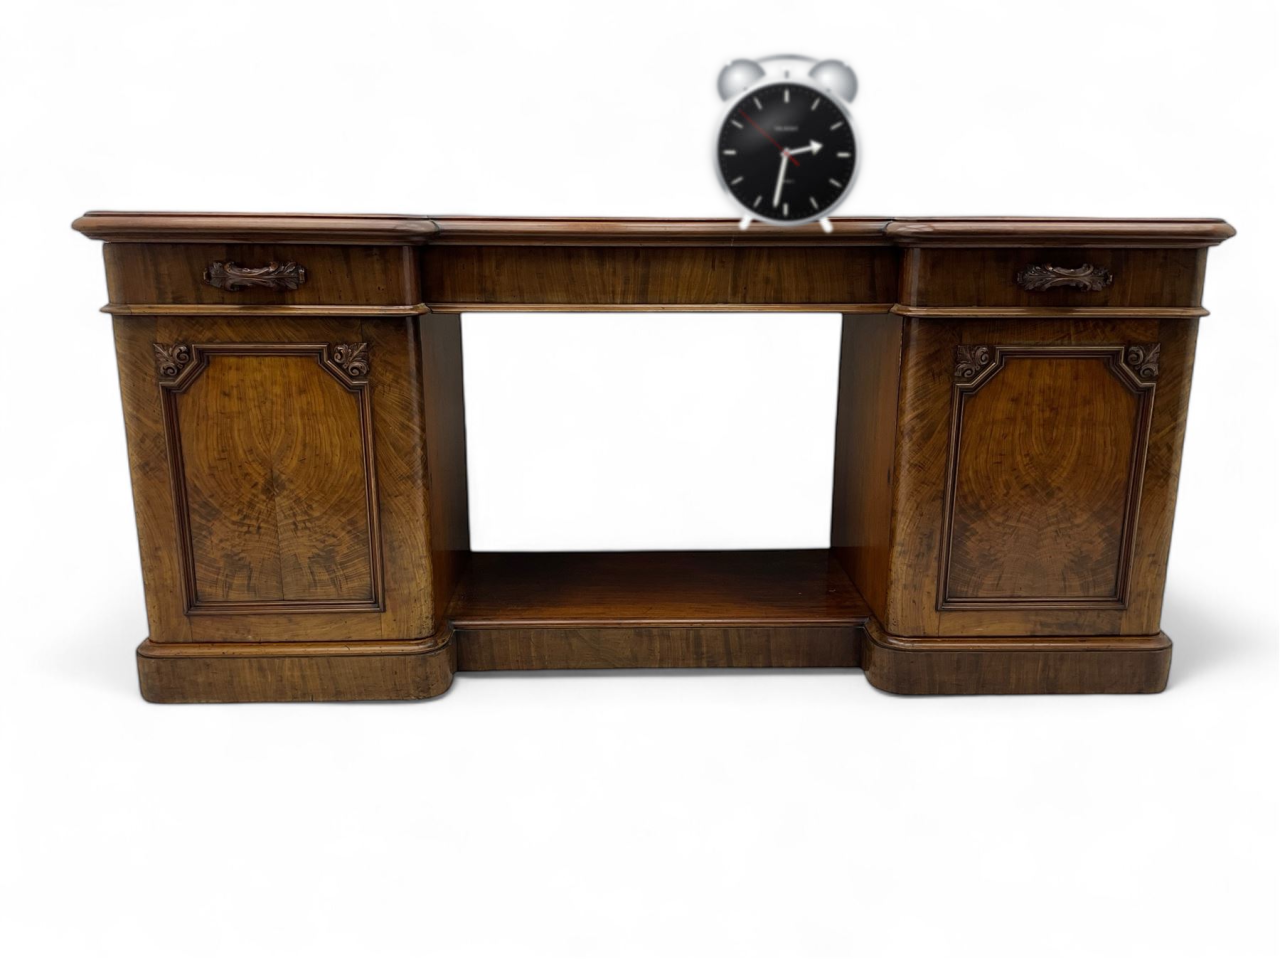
2:31:52
